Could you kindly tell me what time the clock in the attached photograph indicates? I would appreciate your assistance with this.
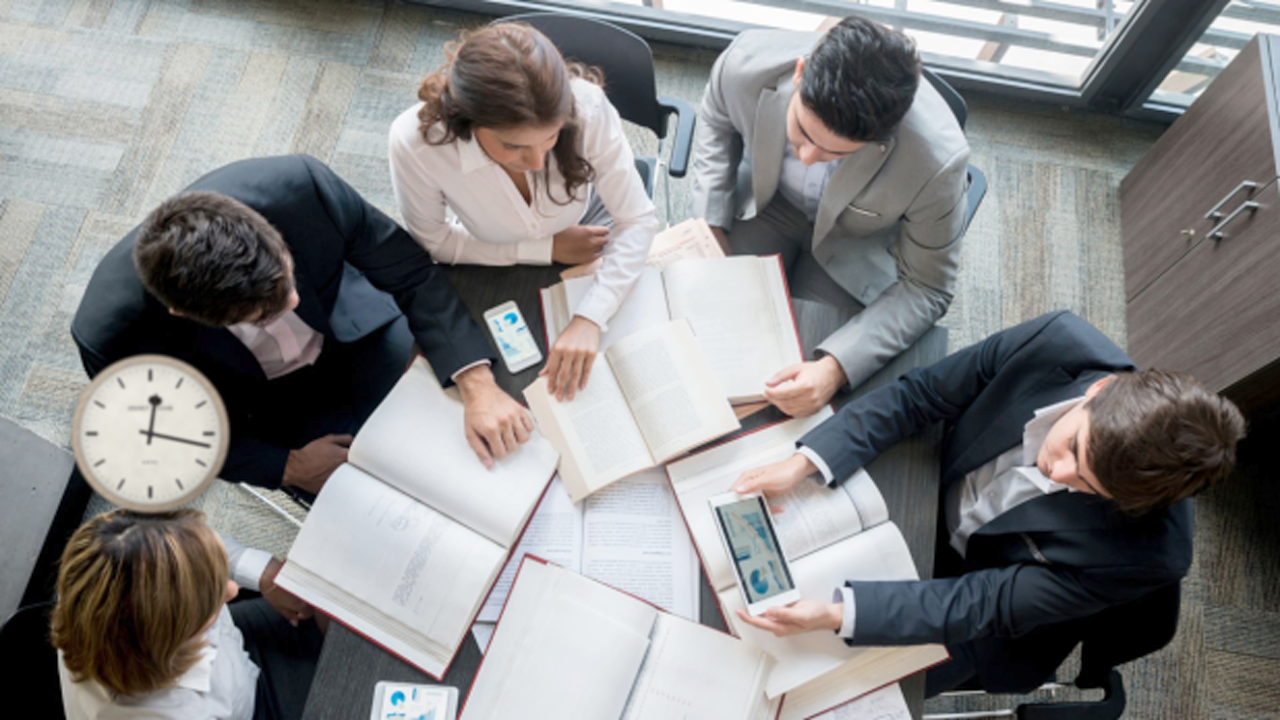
12:17
